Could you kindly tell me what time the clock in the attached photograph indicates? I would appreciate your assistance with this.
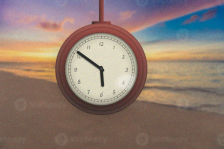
5:51
